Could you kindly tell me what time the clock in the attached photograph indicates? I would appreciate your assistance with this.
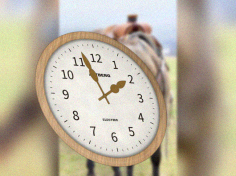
1:57
